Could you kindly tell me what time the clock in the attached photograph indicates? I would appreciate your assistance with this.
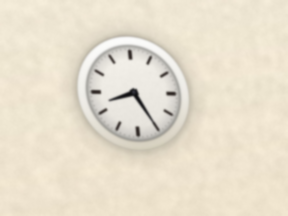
8:25
